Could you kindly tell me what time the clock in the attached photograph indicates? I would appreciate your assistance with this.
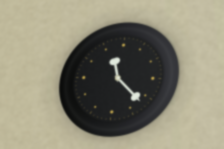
11:22
